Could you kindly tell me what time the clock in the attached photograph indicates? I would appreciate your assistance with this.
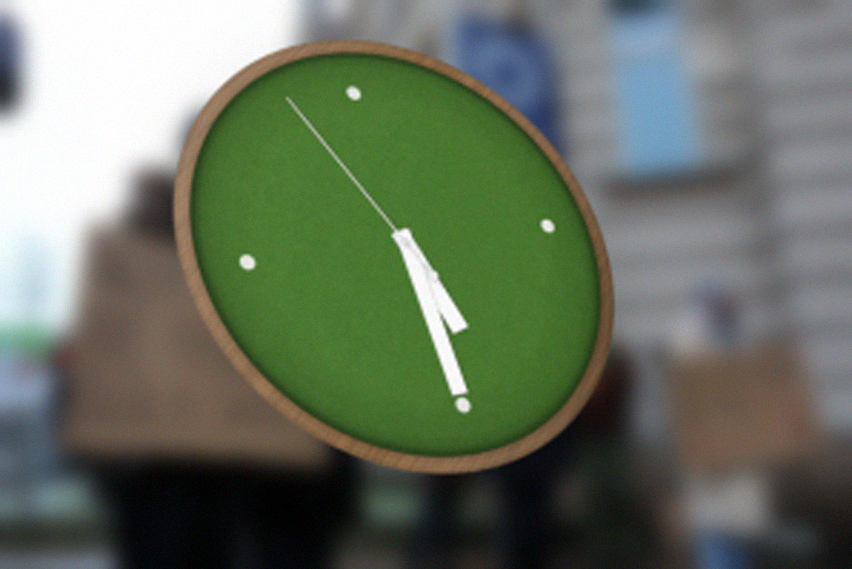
5:29:56
